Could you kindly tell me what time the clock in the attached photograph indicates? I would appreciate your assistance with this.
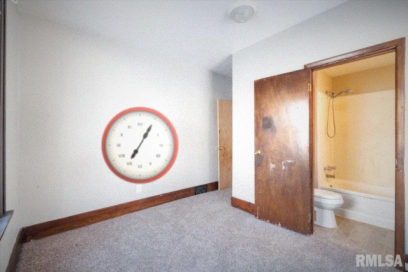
7:05
